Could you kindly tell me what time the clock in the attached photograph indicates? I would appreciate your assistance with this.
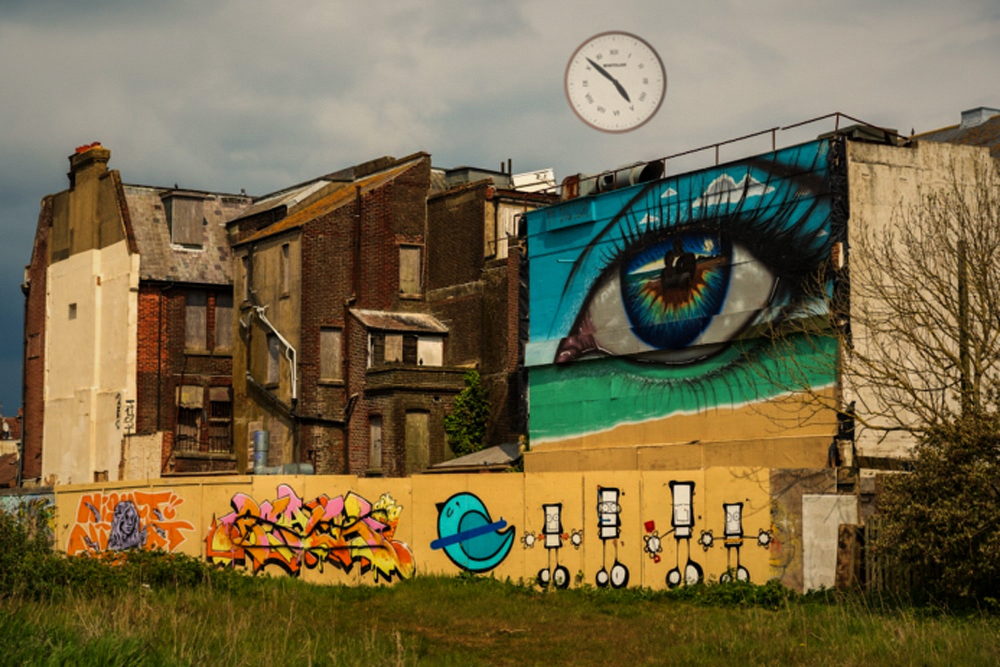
4:52
